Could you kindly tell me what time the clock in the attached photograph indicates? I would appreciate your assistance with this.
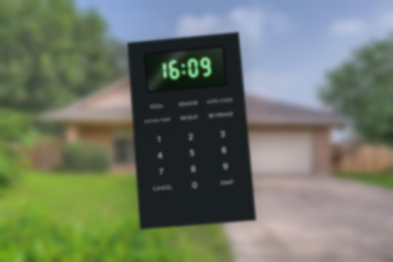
16:09
